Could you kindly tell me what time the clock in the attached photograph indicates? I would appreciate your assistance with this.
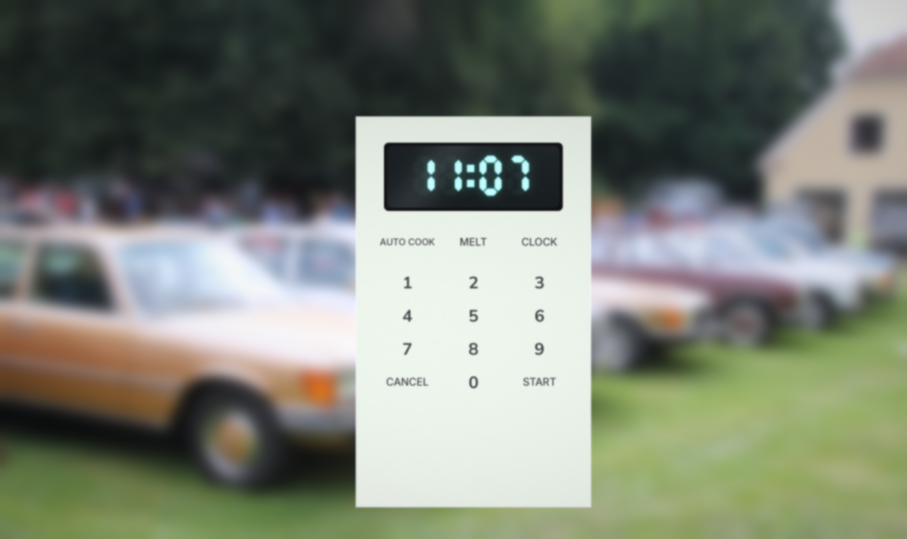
11:07
